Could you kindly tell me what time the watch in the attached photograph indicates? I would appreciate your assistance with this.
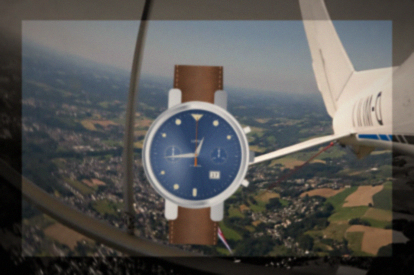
12:44
